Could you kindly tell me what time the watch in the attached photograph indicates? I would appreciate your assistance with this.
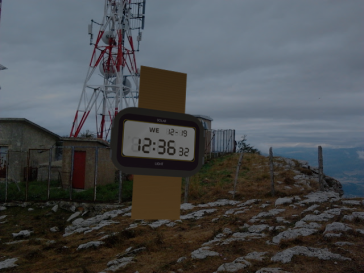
12:36:32
